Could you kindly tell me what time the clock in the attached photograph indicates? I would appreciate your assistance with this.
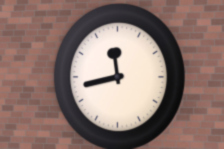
11:43
